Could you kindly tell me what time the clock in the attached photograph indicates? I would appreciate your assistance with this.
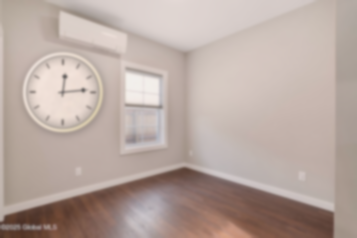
12:14
